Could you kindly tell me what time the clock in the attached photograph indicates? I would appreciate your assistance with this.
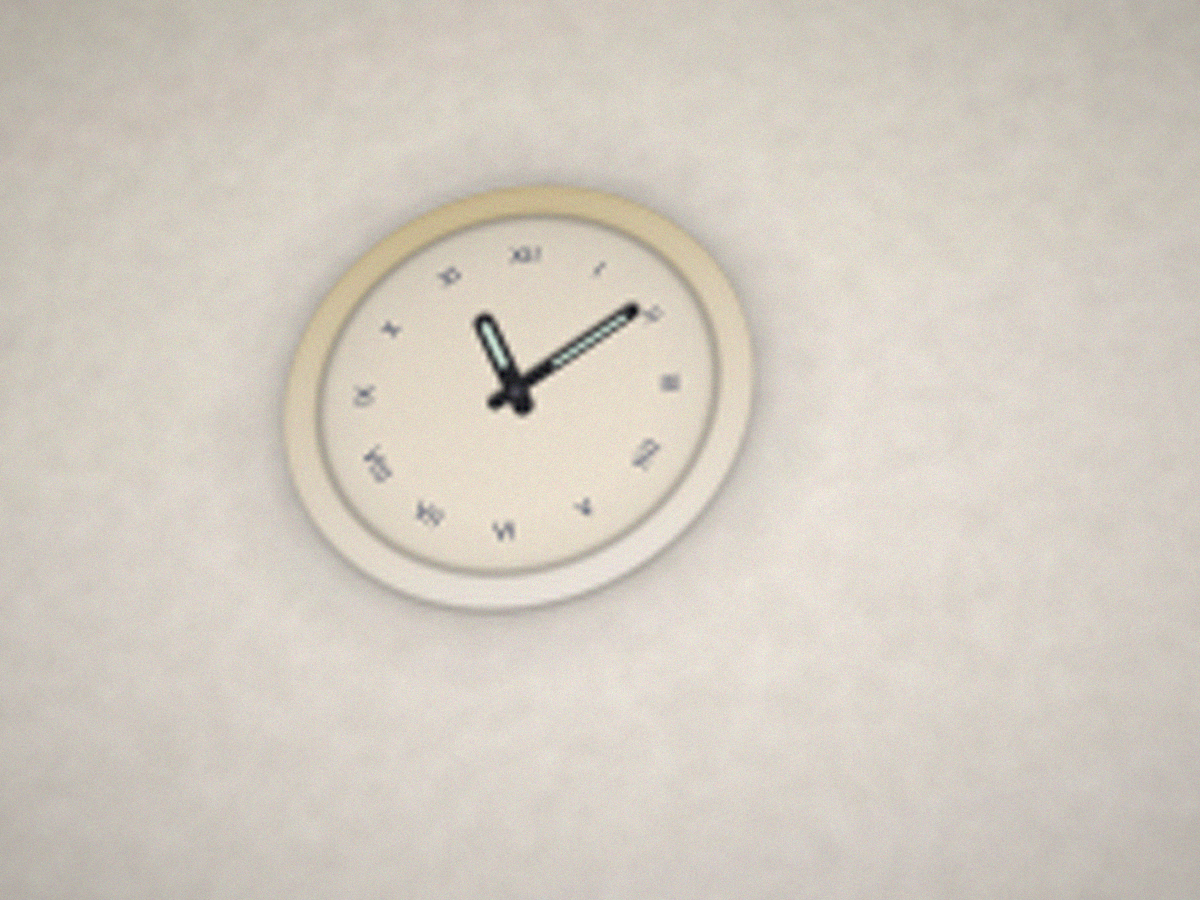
11:09
